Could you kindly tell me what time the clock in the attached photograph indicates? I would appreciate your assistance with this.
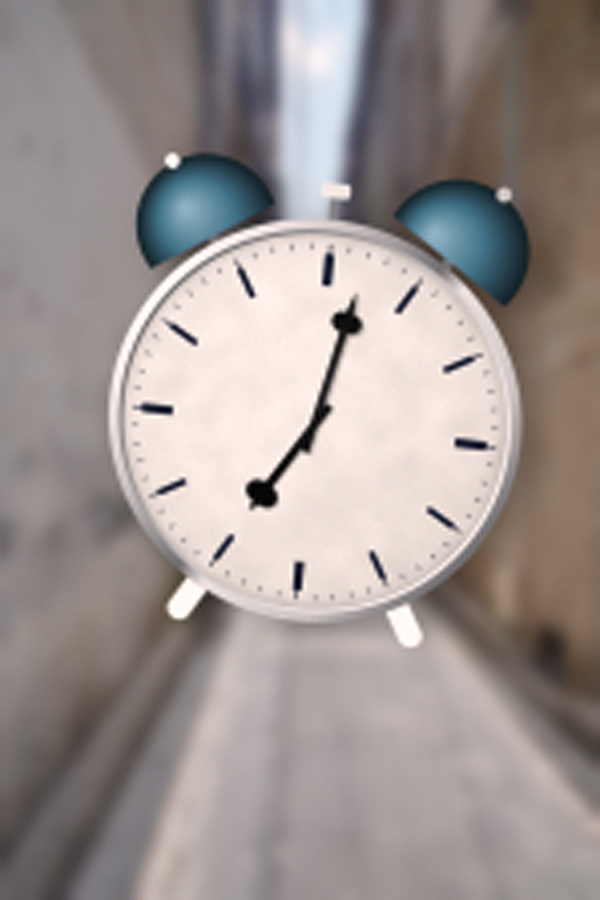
7:02
